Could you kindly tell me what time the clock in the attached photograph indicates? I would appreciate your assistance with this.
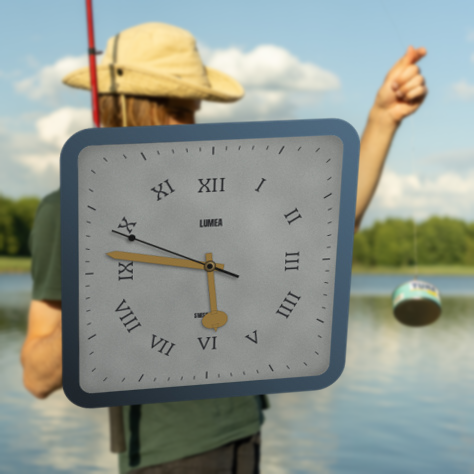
5:46:49
